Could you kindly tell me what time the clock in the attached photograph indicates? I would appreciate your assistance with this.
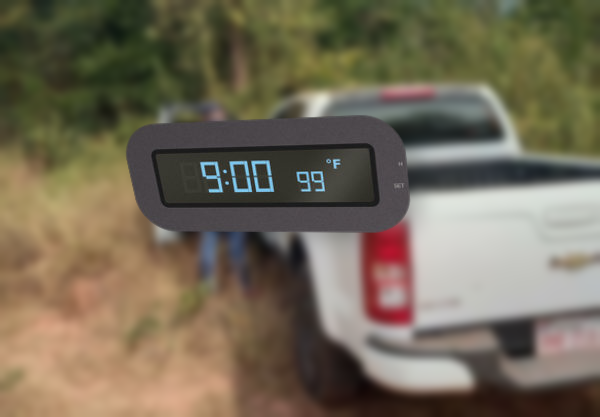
9:00
